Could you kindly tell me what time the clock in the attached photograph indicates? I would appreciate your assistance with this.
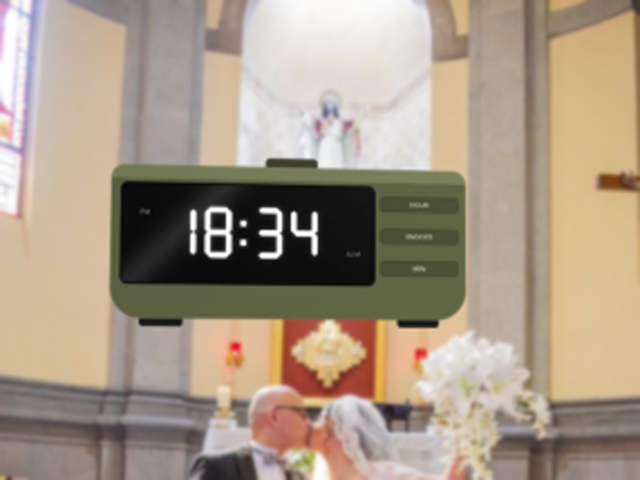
18:34
